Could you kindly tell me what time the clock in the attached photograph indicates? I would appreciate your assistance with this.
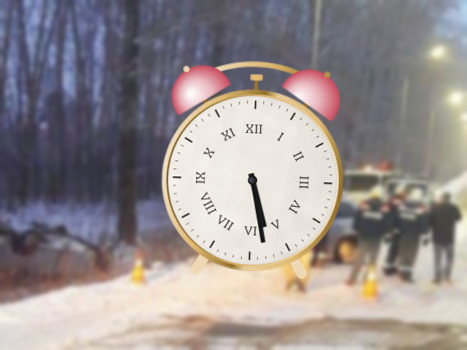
5:28
